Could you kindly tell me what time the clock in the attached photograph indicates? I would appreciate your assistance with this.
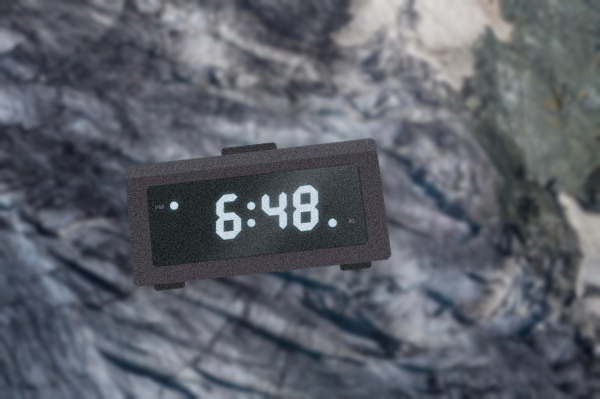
6:48
